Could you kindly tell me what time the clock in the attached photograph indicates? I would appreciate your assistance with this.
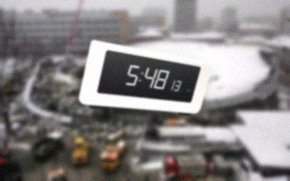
5:48
